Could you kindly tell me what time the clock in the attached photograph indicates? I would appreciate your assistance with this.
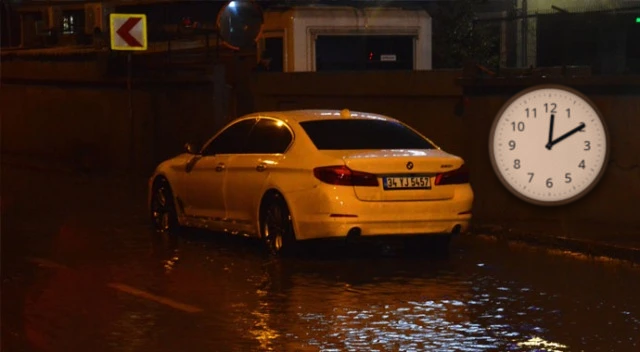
12:10
